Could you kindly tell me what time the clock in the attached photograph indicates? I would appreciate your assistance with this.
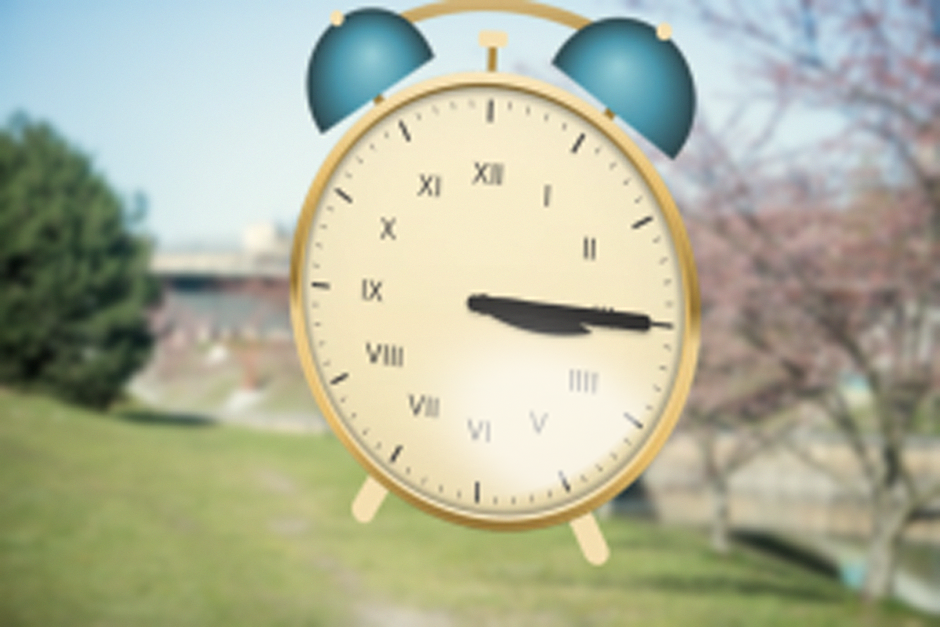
3:15
